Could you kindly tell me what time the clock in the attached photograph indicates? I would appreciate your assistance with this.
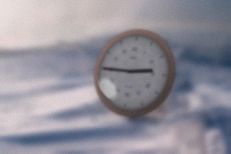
2:45
